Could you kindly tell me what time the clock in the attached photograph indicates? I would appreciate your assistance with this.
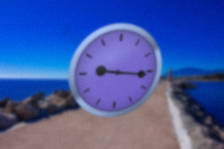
9:16
